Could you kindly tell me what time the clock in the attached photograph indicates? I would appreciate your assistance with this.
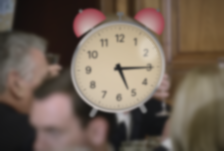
5:15
